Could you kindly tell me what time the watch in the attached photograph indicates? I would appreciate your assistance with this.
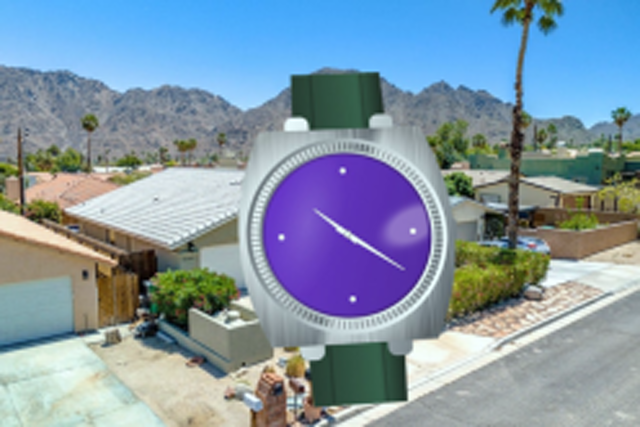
10:21
